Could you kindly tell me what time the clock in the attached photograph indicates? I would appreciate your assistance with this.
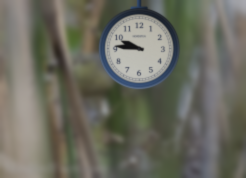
9:46
